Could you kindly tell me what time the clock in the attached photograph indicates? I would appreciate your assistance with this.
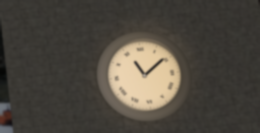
11:09
